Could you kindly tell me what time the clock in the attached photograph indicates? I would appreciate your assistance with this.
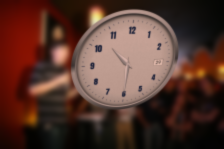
10:30
